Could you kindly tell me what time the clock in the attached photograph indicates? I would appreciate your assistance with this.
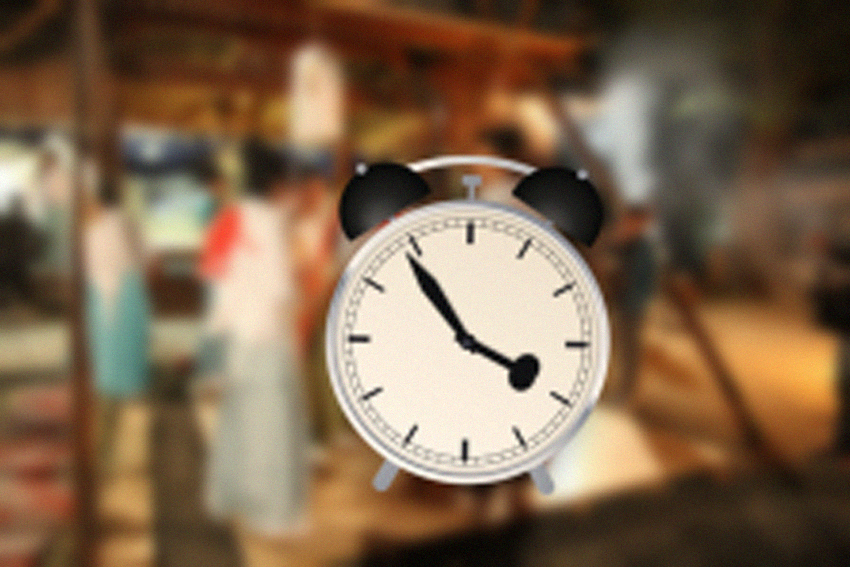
3:54
